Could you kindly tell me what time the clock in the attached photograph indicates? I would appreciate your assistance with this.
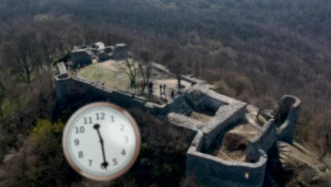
11:29
